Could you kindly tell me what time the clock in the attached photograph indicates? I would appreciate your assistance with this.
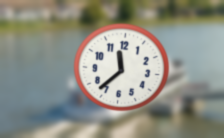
11:37
